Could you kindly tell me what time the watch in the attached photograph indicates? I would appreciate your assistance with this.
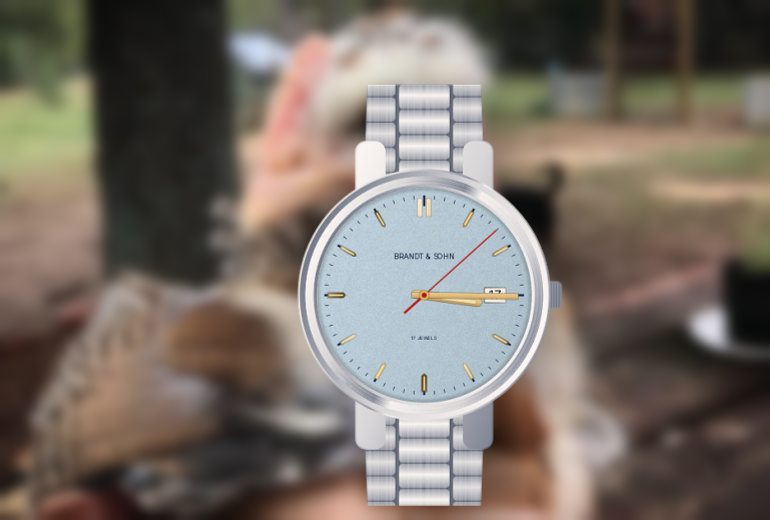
3:15:08
